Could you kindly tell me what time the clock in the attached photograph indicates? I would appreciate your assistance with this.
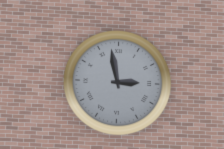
2:58
